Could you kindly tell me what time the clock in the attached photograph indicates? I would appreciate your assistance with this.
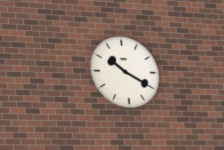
10:20
